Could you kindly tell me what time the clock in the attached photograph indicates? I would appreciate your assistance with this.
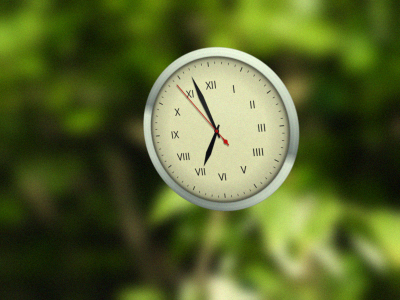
6:56:54
